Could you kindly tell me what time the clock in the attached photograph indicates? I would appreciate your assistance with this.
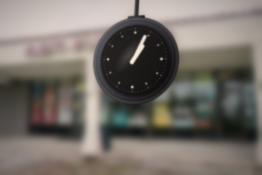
1:04
